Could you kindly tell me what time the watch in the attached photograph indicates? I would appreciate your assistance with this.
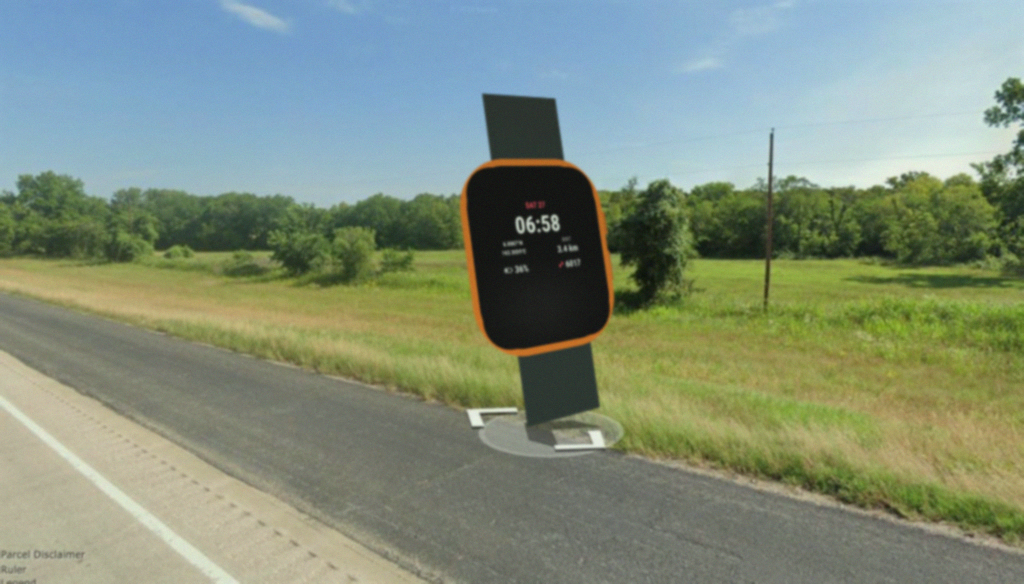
6:58
